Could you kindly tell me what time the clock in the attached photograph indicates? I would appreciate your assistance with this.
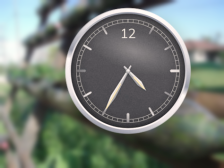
4:35
